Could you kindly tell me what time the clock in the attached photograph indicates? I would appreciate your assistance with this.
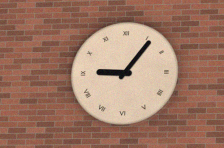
9:06
